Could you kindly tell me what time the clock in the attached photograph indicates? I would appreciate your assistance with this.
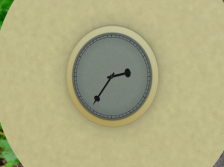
2:36
